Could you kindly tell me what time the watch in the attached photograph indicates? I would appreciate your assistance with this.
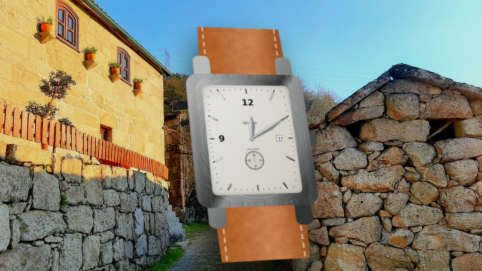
12:10
